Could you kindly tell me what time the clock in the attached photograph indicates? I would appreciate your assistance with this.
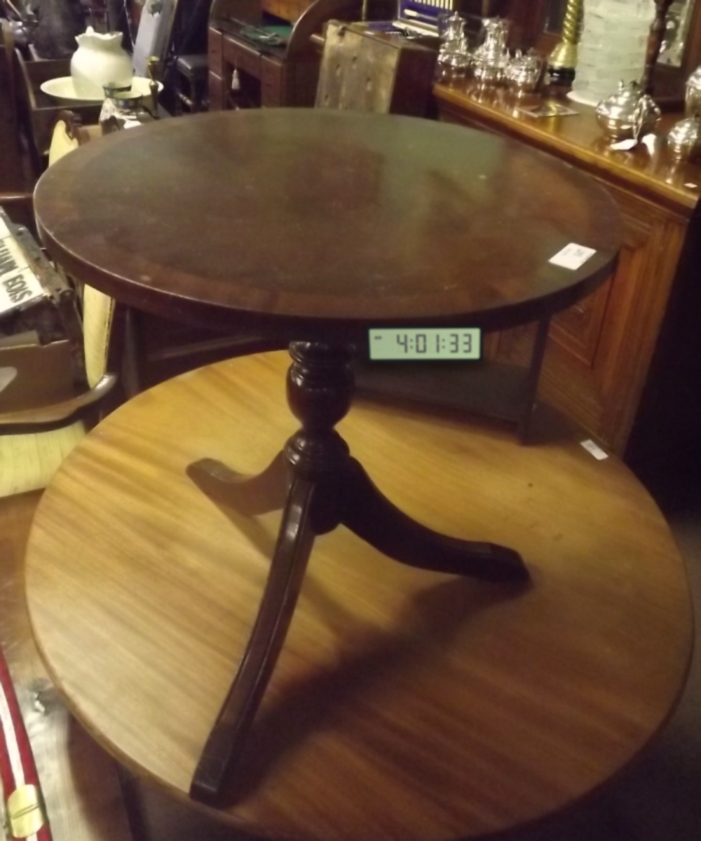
4:01:33
